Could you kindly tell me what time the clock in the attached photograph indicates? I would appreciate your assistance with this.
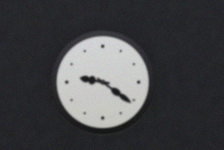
9:21
